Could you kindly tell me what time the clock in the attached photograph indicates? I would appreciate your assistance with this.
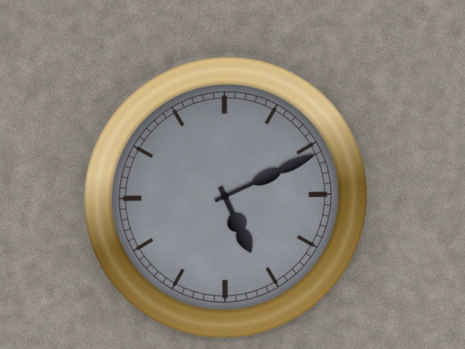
5:11
